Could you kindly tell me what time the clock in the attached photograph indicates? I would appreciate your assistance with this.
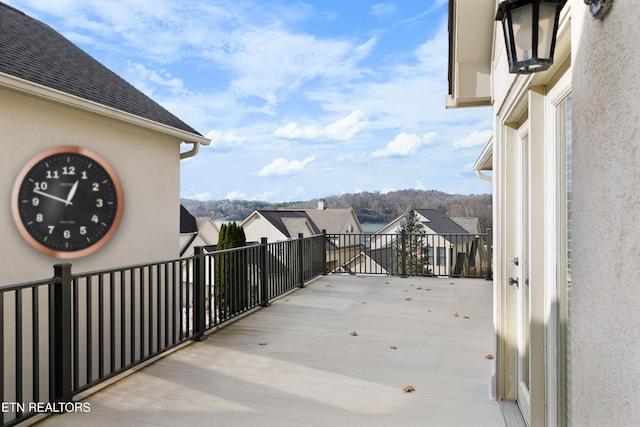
12:48
